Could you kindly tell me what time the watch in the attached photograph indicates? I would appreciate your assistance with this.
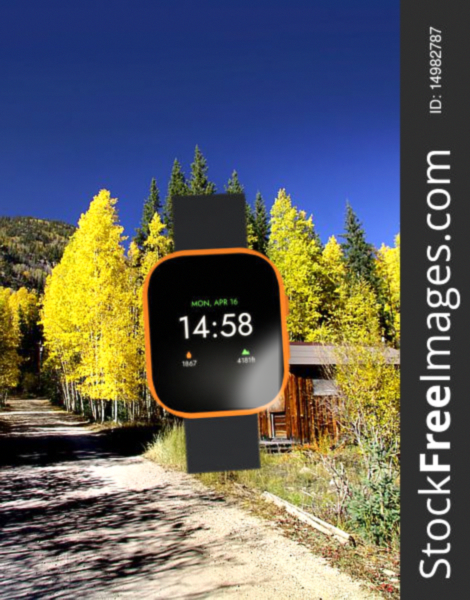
14:58
